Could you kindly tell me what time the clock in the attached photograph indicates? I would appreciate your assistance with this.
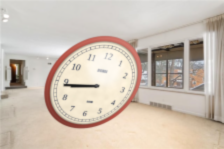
8:44
